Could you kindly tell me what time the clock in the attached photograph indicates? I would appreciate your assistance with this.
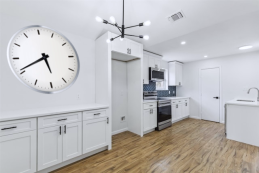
5:41
